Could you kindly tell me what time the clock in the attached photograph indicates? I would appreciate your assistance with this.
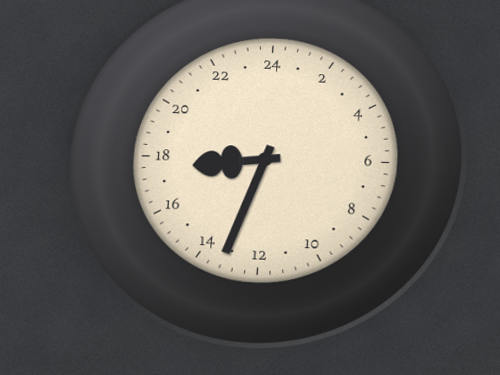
17:33
